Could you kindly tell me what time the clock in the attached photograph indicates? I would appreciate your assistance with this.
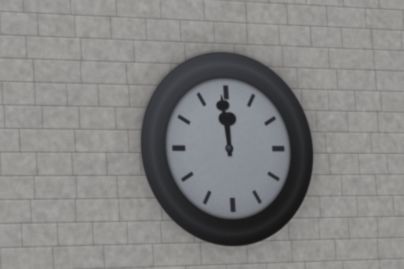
11:59
